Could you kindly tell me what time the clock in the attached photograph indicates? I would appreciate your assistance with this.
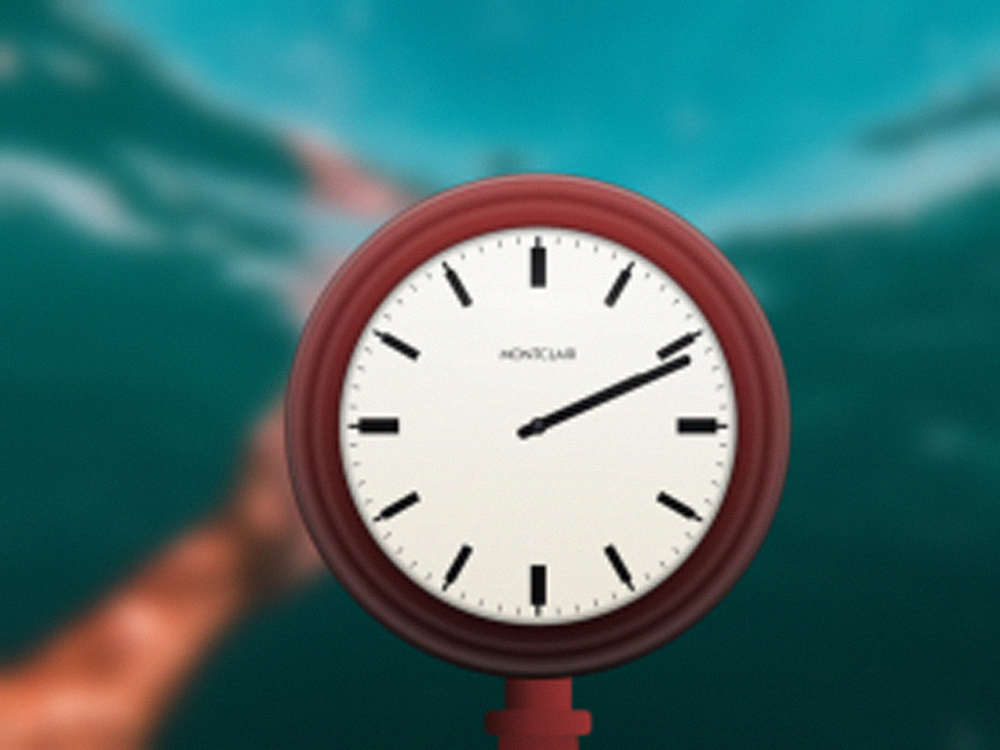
2:11
